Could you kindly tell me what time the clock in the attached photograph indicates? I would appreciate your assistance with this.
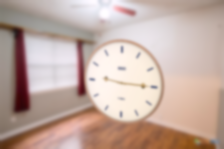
9:15
